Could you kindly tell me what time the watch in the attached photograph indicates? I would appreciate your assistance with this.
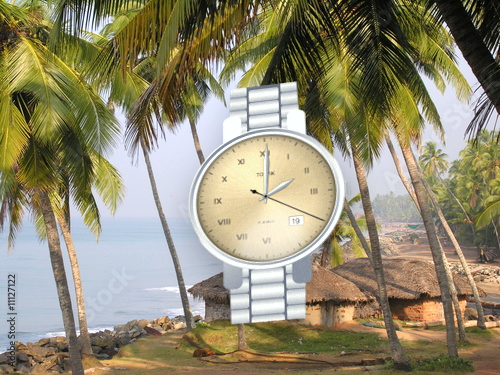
2:00:20
